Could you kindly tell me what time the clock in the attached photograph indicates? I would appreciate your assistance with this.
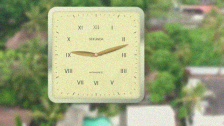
9:12
